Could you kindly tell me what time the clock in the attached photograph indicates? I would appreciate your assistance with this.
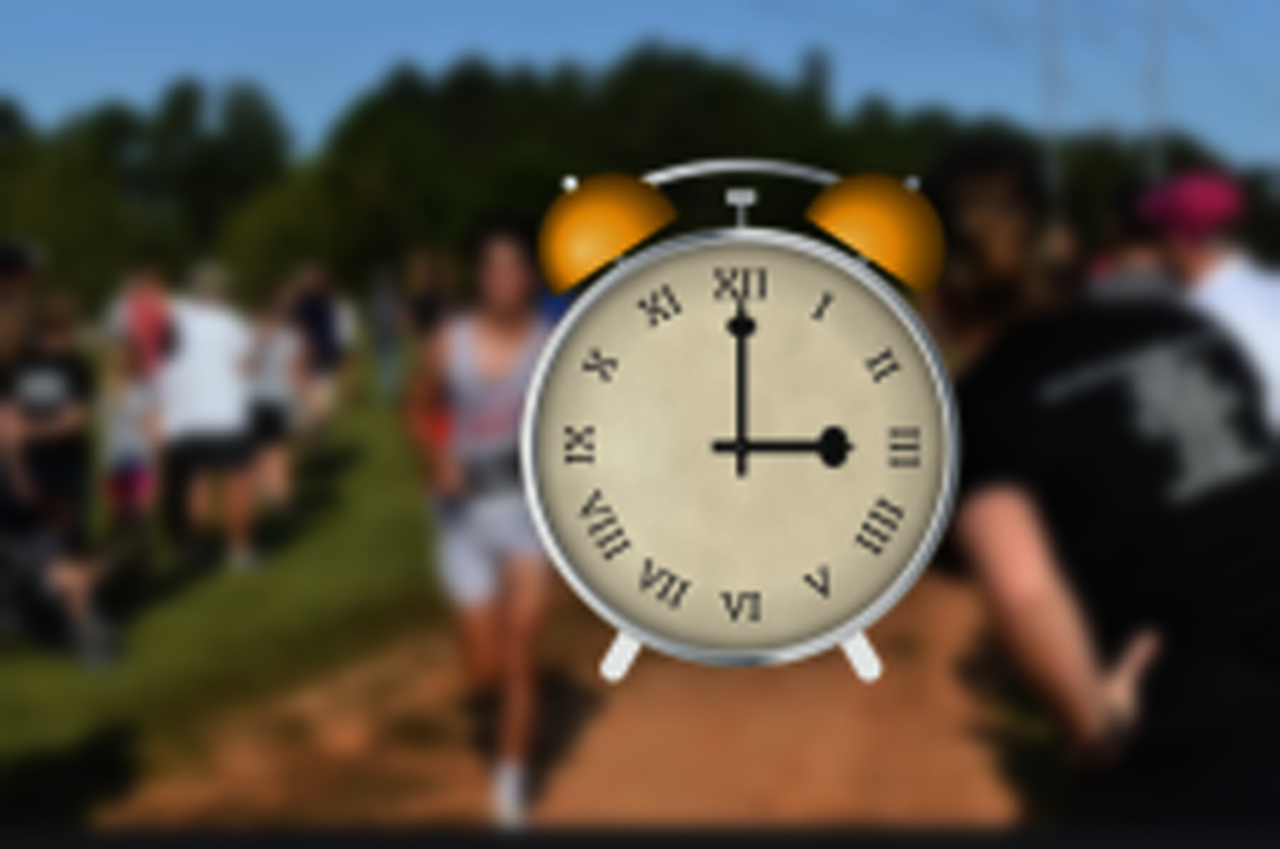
3:00
